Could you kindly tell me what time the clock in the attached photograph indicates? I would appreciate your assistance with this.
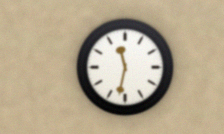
11:32
